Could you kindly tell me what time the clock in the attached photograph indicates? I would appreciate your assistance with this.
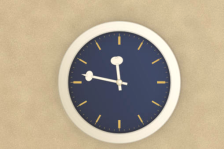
11:47
